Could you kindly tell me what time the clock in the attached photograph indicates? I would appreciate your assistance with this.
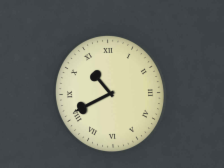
10:41
